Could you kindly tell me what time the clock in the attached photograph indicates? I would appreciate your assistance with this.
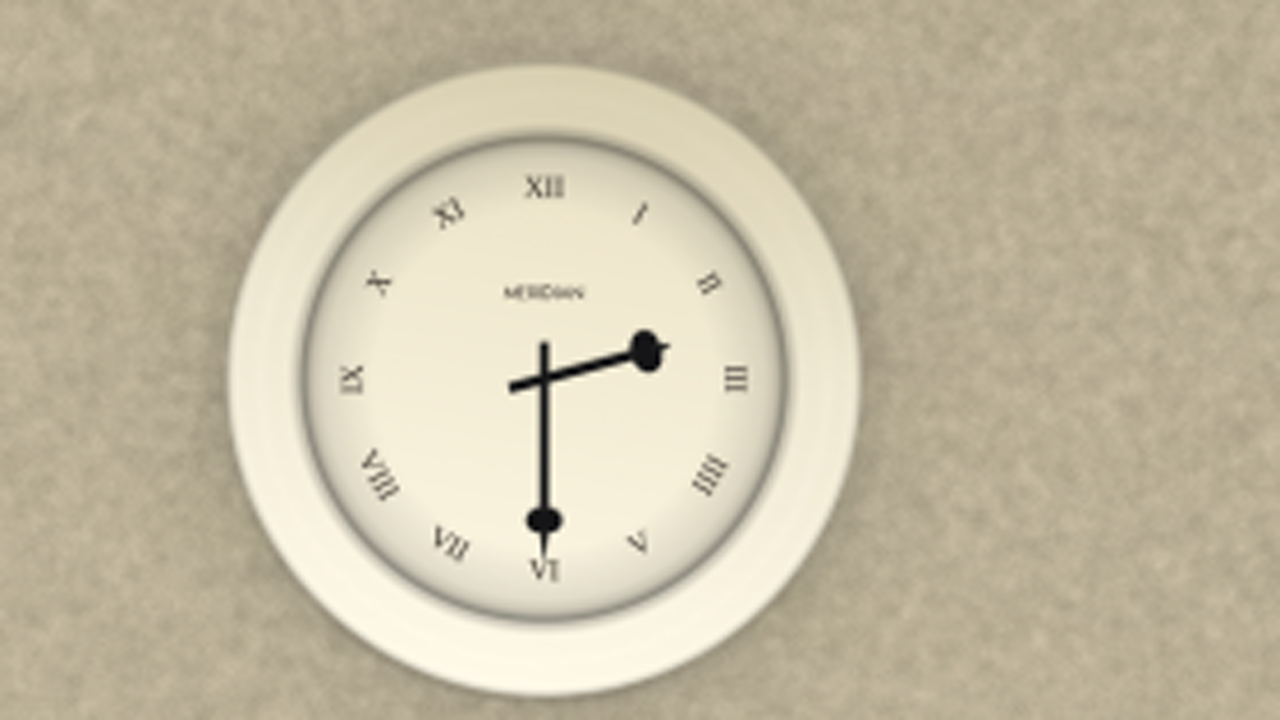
2:30
